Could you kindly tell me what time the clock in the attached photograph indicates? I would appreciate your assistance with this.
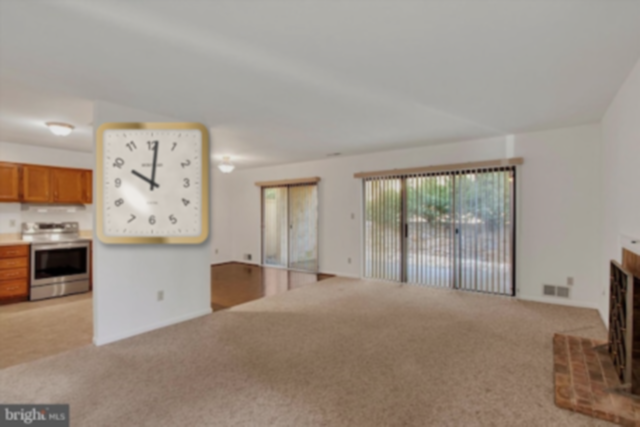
10:01
